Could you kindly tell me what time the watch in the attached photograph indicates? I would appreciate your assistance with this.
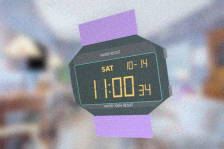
11:00:34
